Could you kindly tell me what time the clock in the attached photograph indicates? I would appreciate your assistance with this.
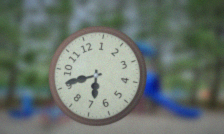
6:46
